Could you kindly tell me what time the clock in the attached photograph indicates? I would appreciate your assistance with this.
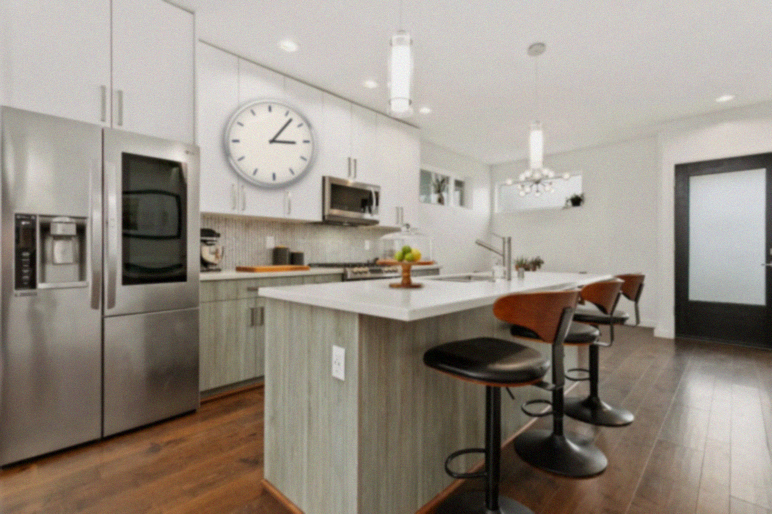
3:07
